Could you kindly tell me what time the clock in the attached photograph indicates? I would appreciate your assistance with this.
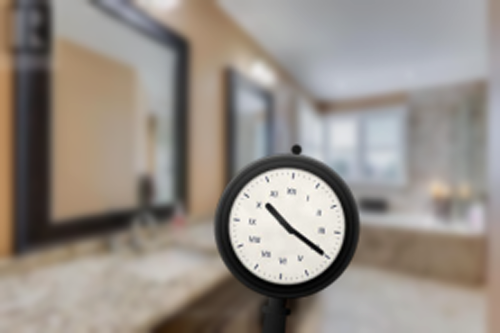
10:20
